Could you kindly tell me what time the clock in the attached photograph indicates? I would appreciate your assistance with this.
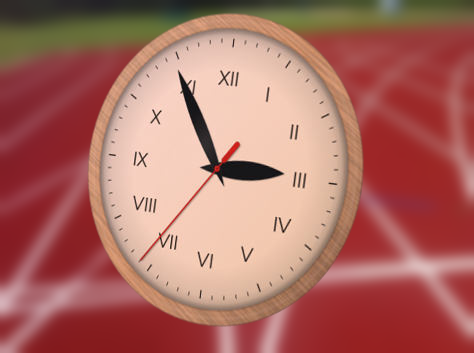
2:54:36
